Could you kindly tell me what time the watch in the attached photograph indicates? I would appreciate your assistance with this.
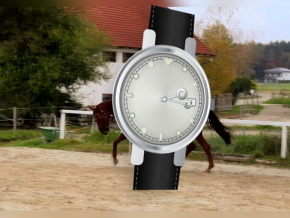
2:16
